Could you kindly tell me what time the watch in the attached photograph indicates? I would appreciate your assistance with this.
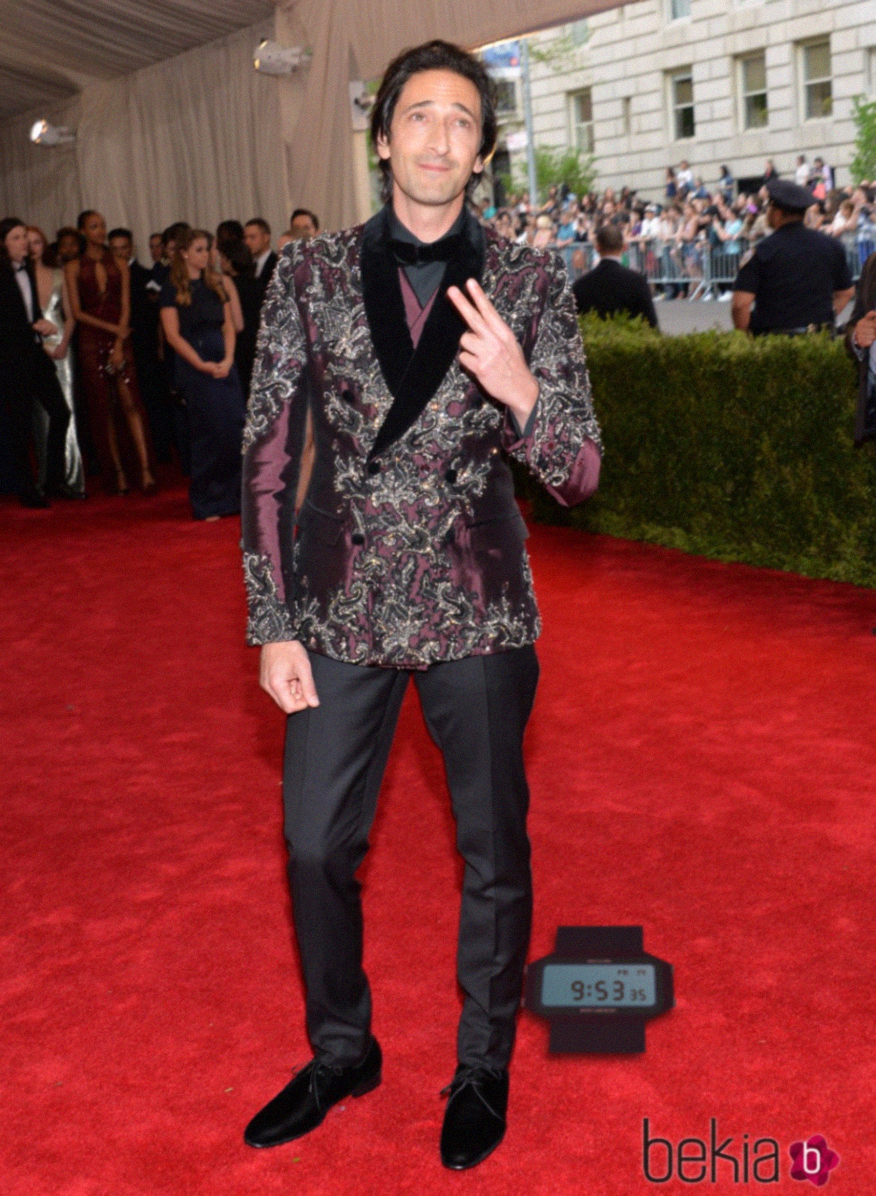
9:53:35
